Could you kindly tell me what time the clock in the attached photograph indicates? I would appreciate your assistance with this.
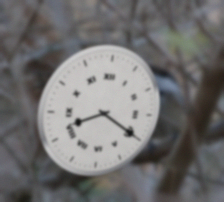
8:20
